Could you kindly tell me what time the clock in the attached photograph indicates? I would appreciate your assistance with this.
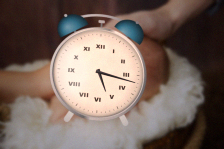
5:17
